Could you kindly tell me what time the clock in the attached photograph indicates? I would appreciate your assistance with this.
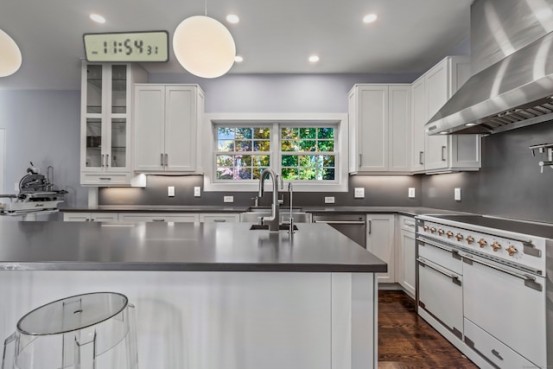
11:54:31
